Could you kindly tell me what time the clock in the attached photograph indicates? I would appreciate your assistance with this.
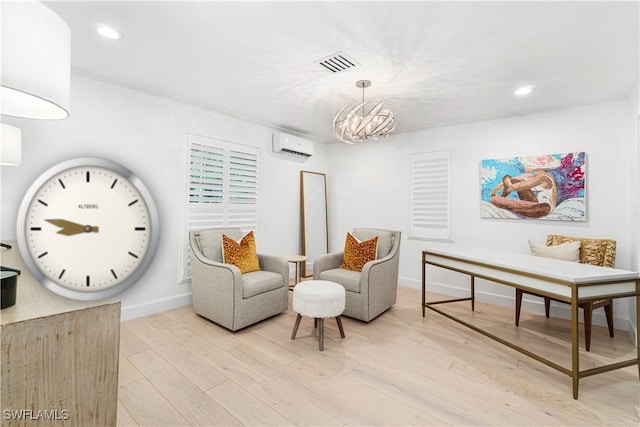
8:47
